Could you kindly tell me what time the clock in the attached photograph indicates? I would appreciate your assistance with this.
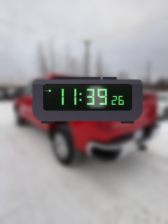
11:39:26
